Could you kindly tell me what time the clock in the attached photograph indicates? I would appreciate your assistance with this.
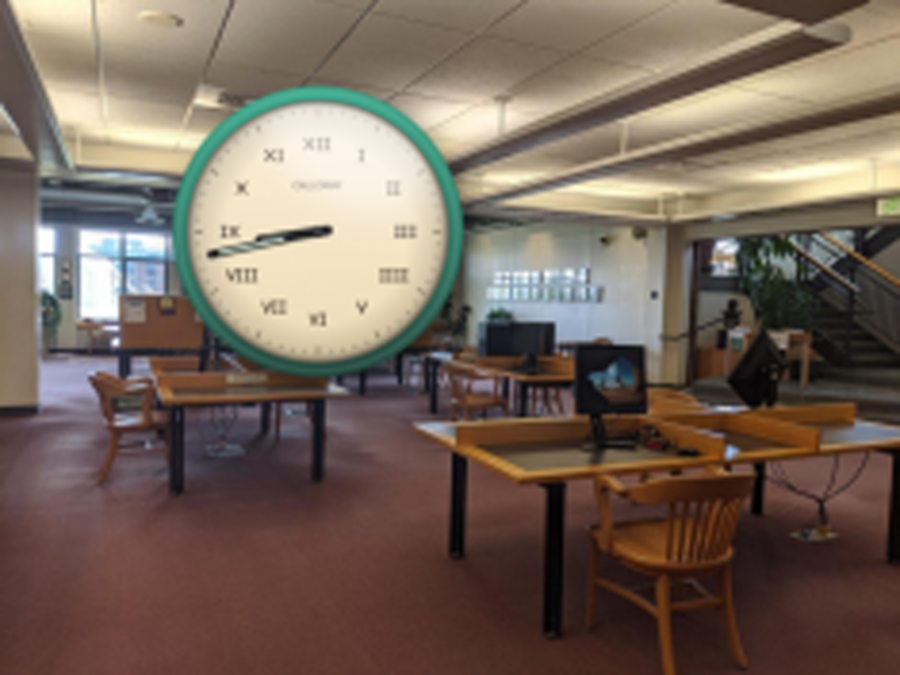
8:43
